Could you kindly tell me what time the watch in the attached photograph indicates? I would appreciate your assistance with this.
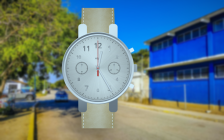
12:25
